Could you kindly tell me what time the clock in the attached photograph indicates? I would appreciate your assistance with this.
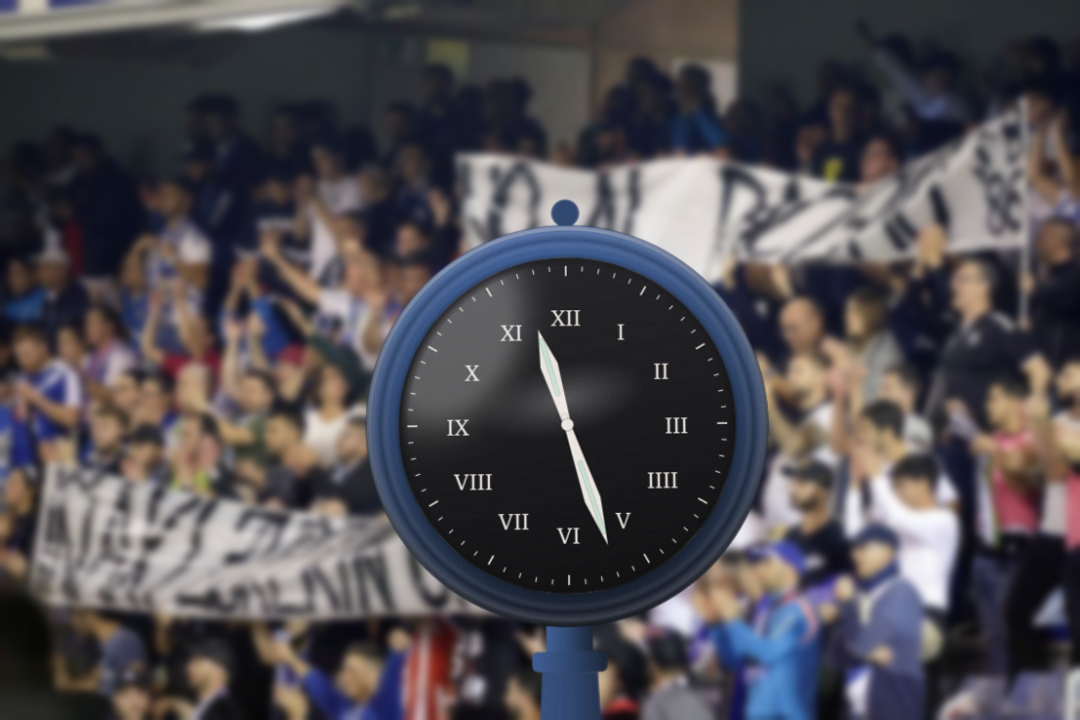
11:27
